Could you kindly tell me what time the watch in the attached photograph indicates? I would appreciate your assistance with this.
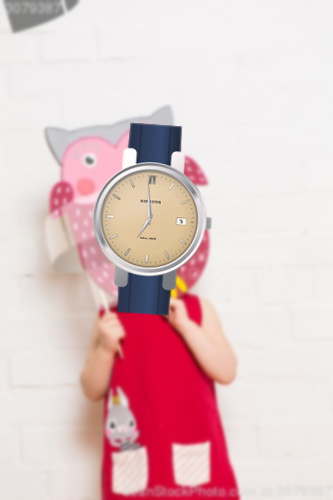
6:59
